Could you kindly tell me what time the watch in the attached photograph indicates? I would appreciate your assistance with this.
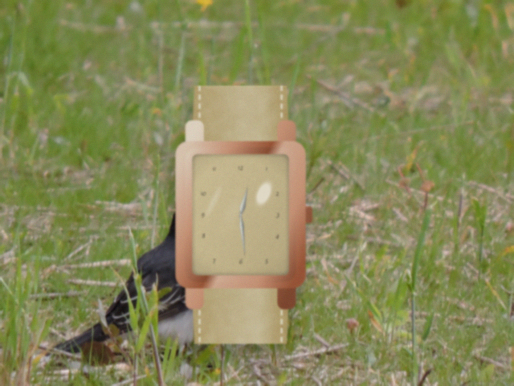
12:29
